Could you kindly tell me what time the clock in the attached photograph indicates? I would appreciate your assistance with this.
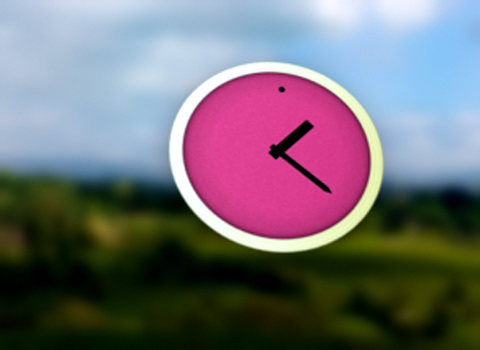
1:21
